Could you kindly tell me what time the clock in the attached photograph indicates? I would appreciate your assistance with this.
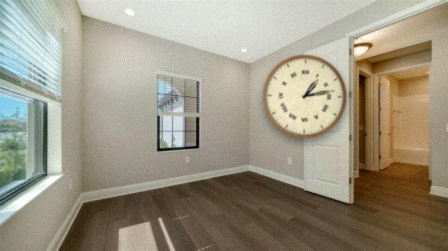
1:13
